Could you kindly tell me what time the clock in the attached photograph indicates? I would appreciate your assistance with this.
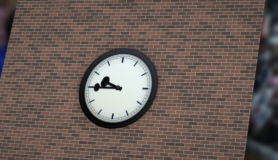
9:45
